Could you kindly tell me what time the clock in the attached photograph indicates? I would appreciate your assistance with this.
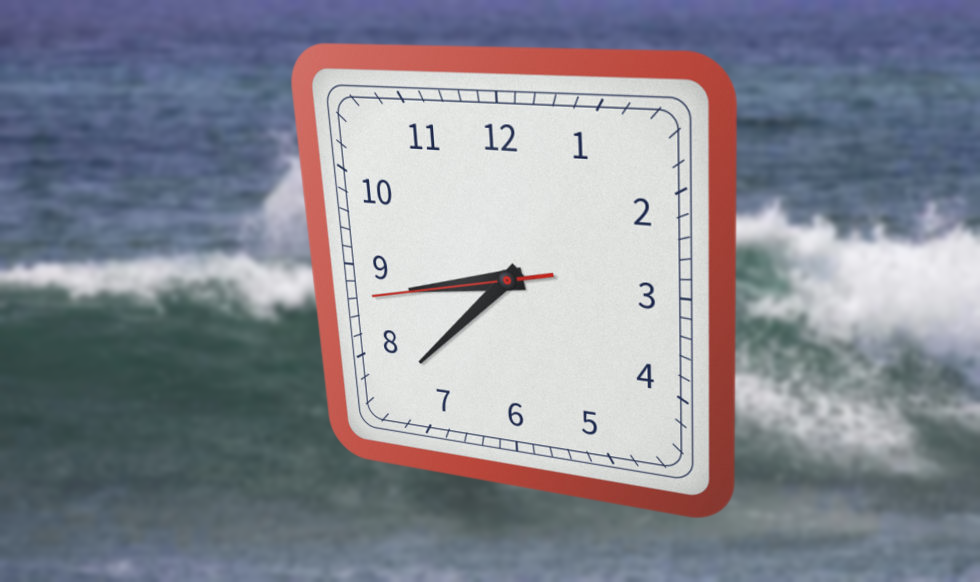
8:37:43
